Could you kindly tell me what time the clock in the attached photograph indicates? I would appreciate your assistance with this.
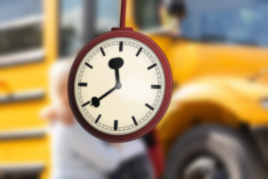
11:39
